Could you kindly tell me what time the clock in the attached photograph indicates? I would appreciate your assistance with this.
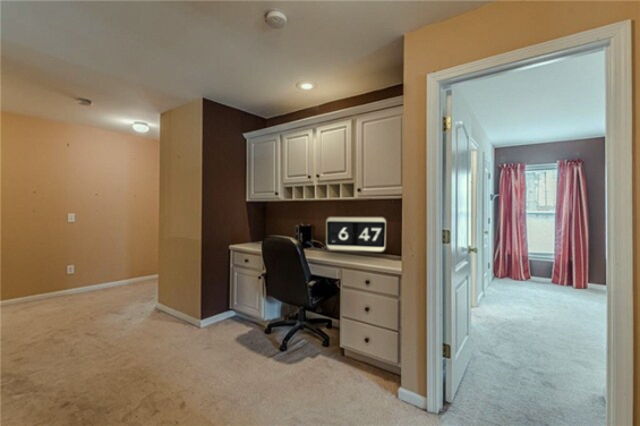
6:47
